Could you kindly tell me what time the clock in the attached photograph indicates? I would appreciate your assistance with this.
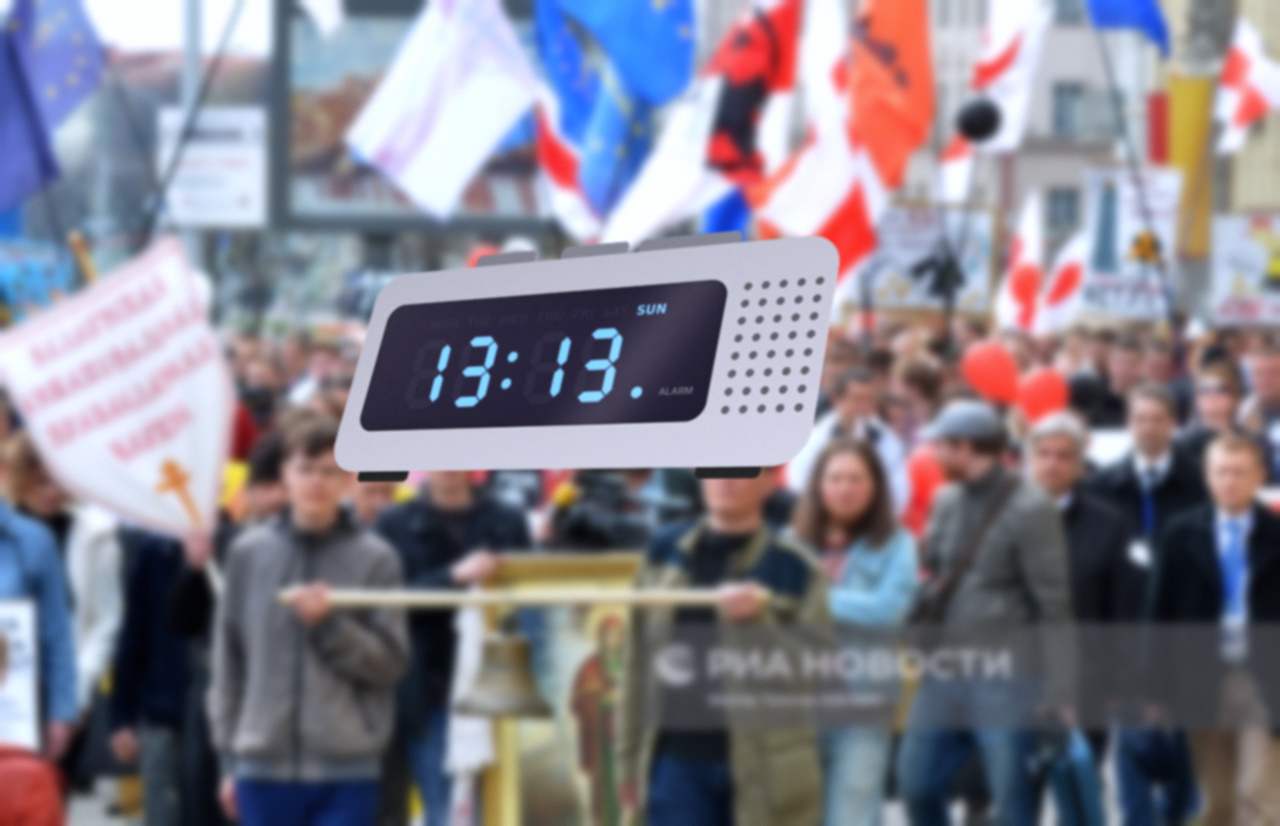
13:13
